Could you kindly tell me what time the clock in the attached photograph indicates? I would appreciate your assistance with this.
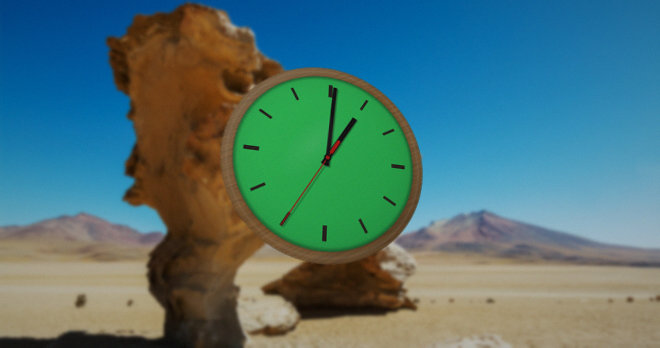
1:00:35
